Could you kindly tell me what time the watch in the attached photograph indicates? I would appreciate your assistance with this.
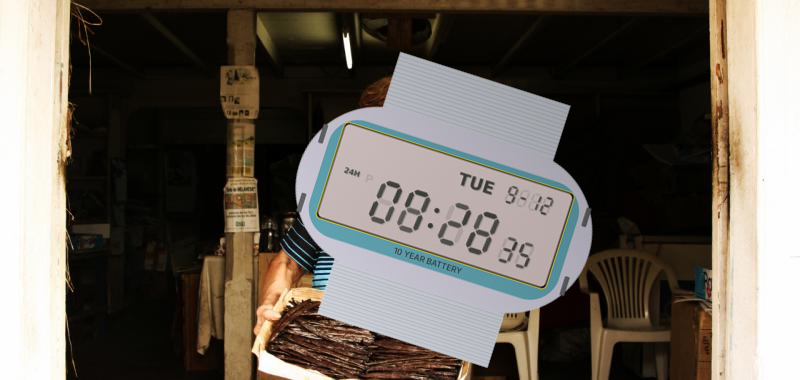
8:28:35
